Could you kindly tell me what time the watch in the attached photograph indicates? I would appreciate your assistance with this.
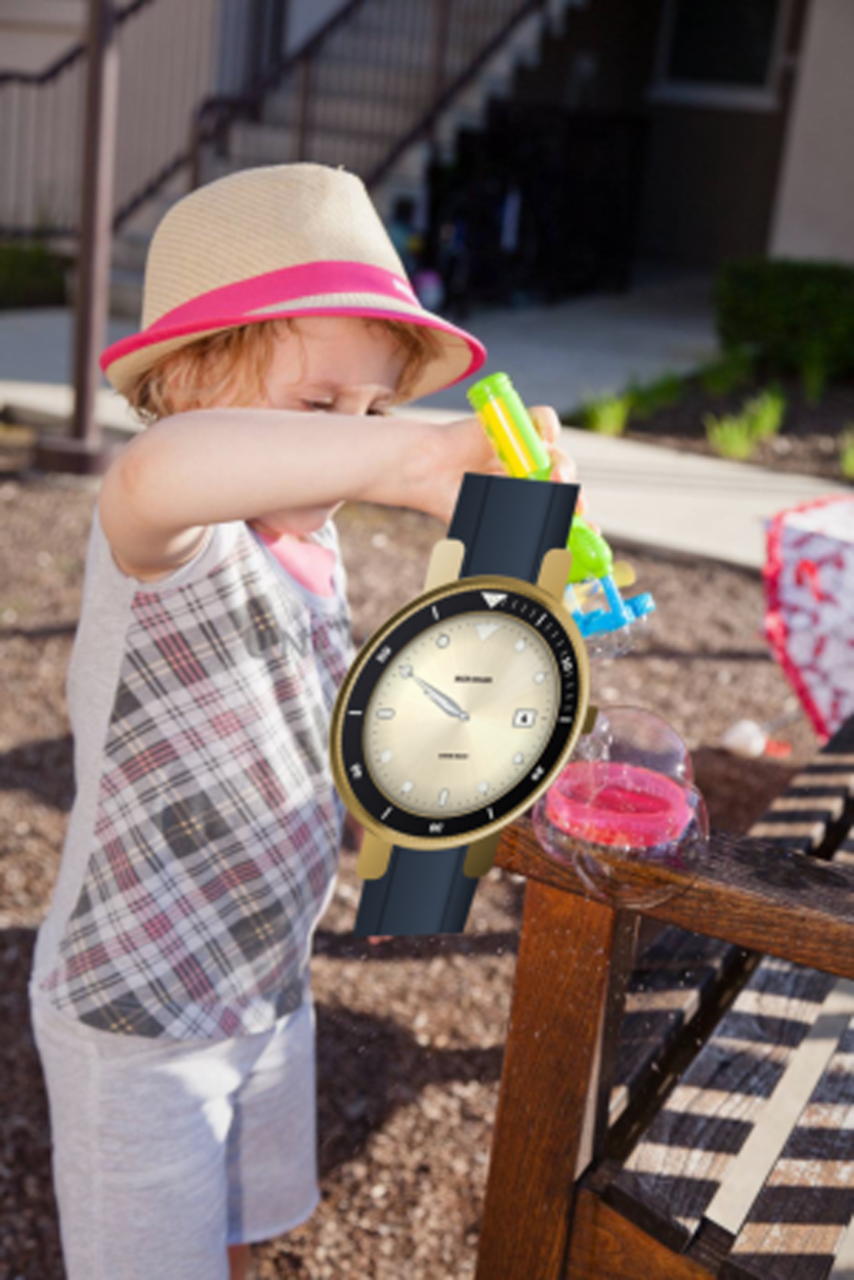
9:50
